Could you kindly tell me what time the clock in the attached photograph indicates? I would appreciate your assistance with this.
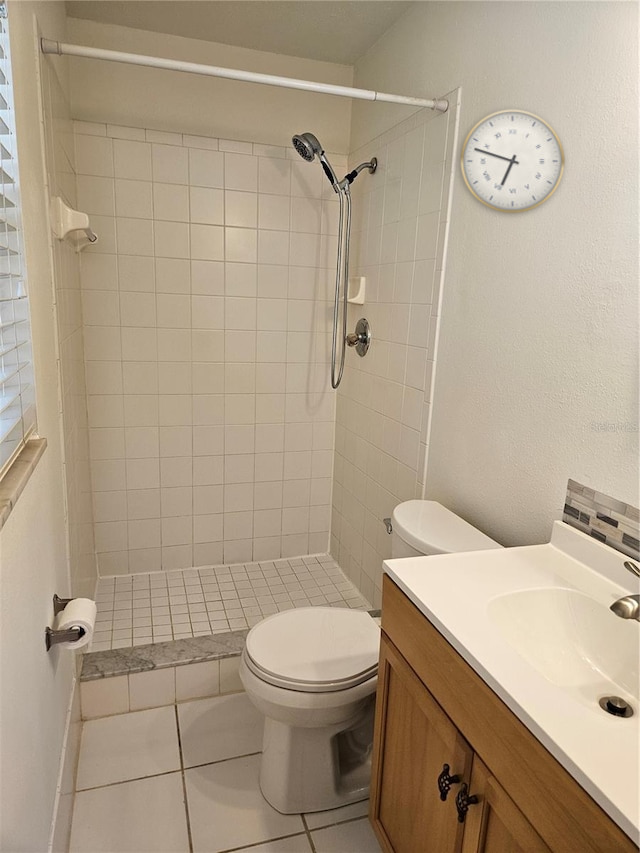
6:48
